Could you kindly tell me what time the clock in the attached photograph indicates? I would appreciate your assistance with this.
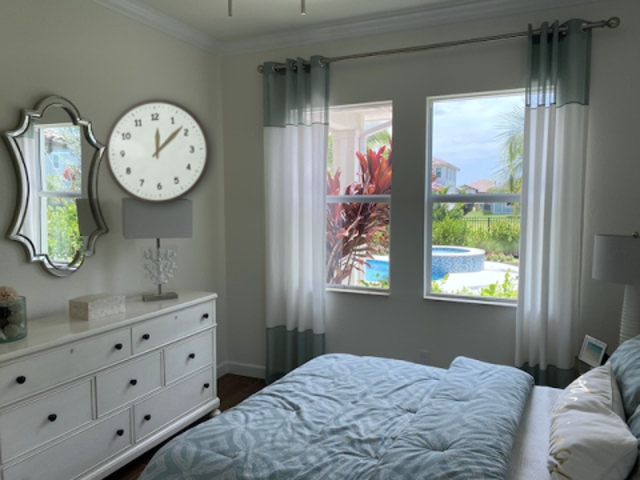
12:08
